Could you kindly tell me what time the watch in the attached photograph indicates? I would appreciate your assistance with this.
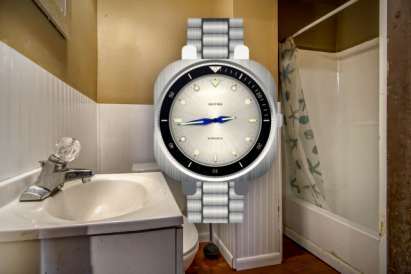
2:44
